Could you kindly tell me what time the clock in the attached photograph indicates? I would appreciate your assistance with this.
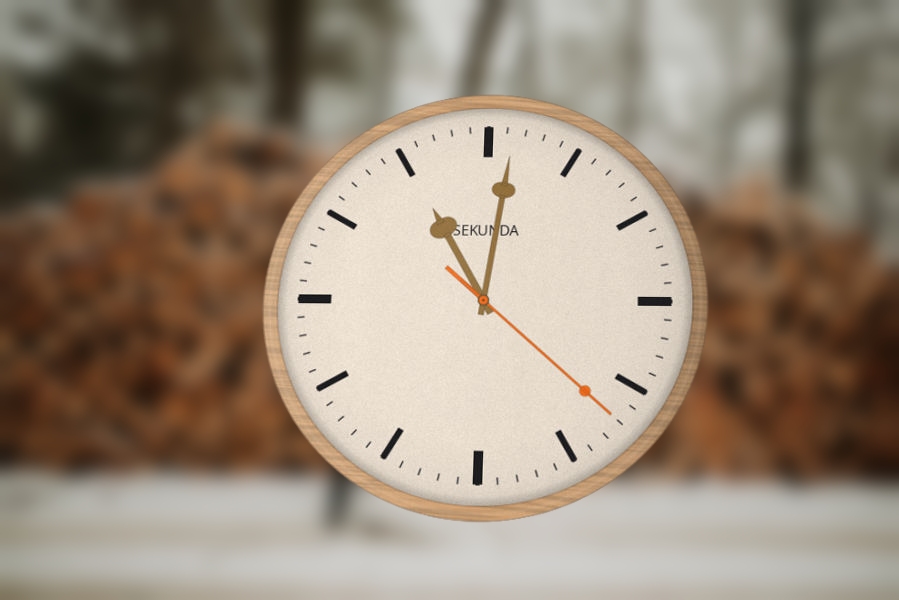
11:01:22
